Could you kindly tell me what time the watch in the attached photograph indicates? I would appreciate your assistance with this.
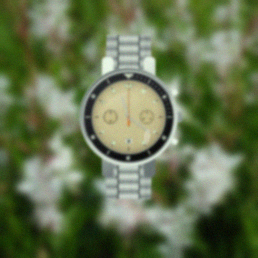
11:21
